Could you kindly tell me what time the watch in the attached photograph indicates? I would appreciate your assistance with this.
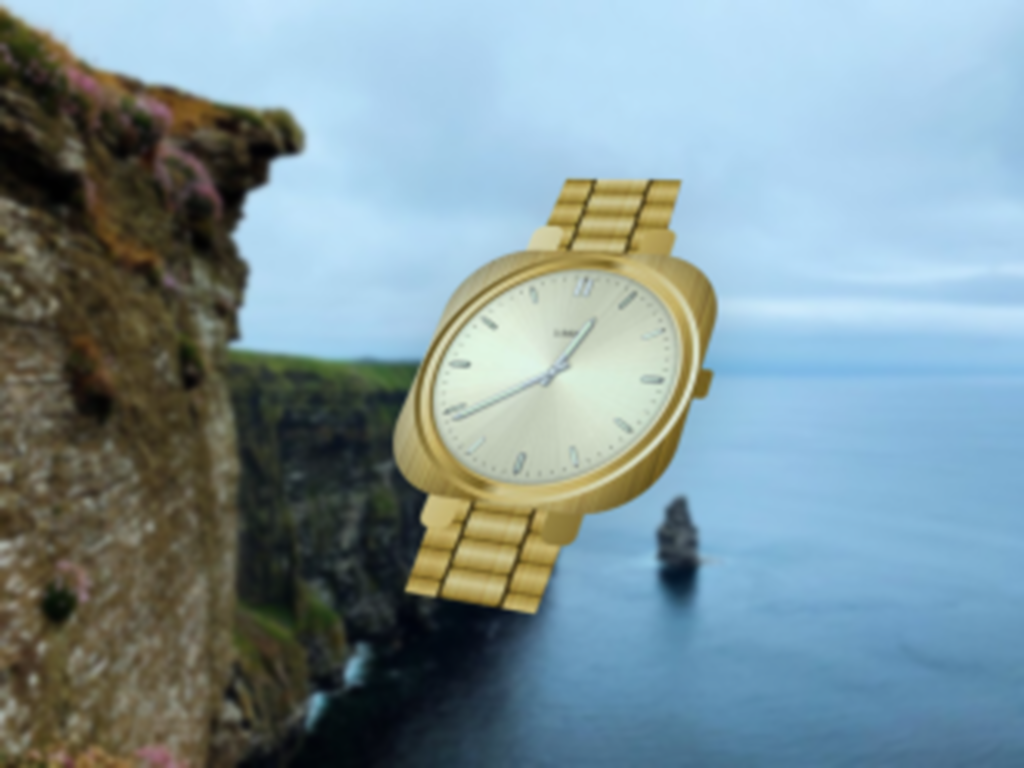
12:39
